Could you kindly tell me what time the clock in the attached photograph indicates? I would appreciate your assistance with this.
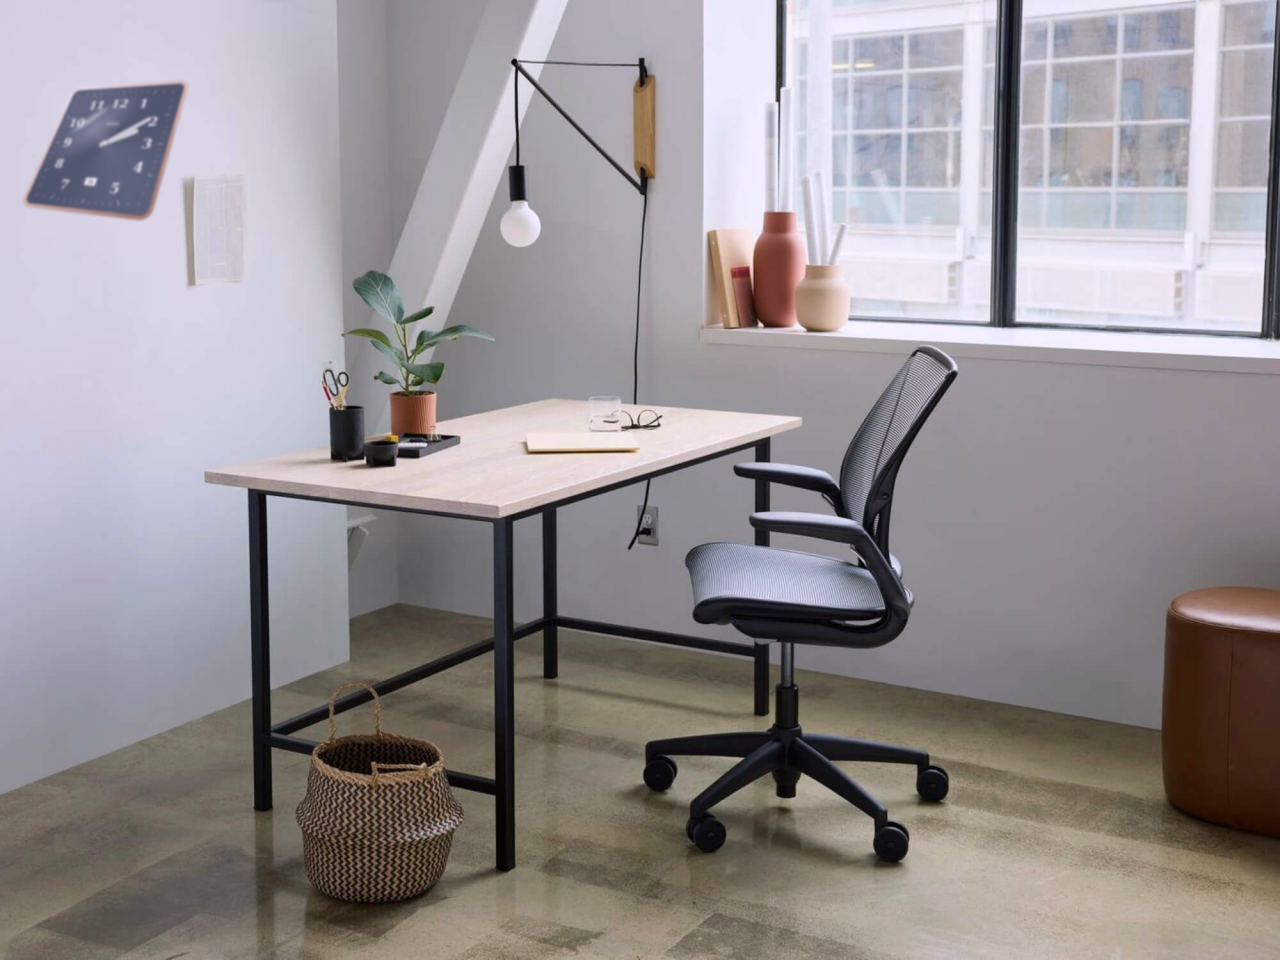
2:09
